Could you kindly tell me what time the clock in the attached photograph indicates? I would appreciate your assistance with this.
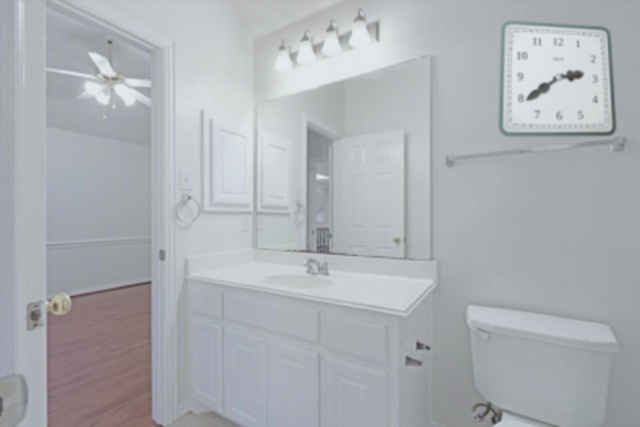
2:39
